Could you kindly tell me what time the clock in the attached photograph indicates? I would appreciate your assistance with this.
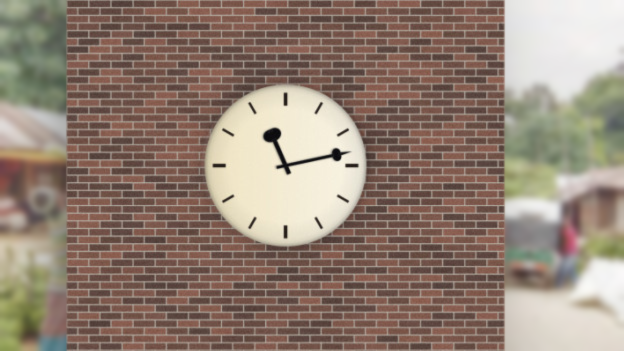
11:13
